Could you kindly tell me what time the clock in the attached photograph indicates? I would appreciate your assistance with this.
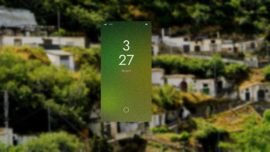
3:27
